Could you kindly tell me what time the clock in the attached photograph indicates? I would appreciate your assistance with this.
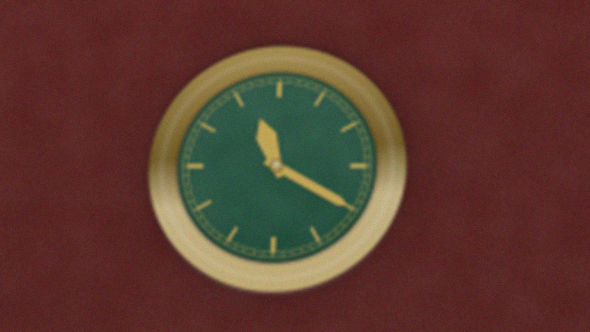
11:20
